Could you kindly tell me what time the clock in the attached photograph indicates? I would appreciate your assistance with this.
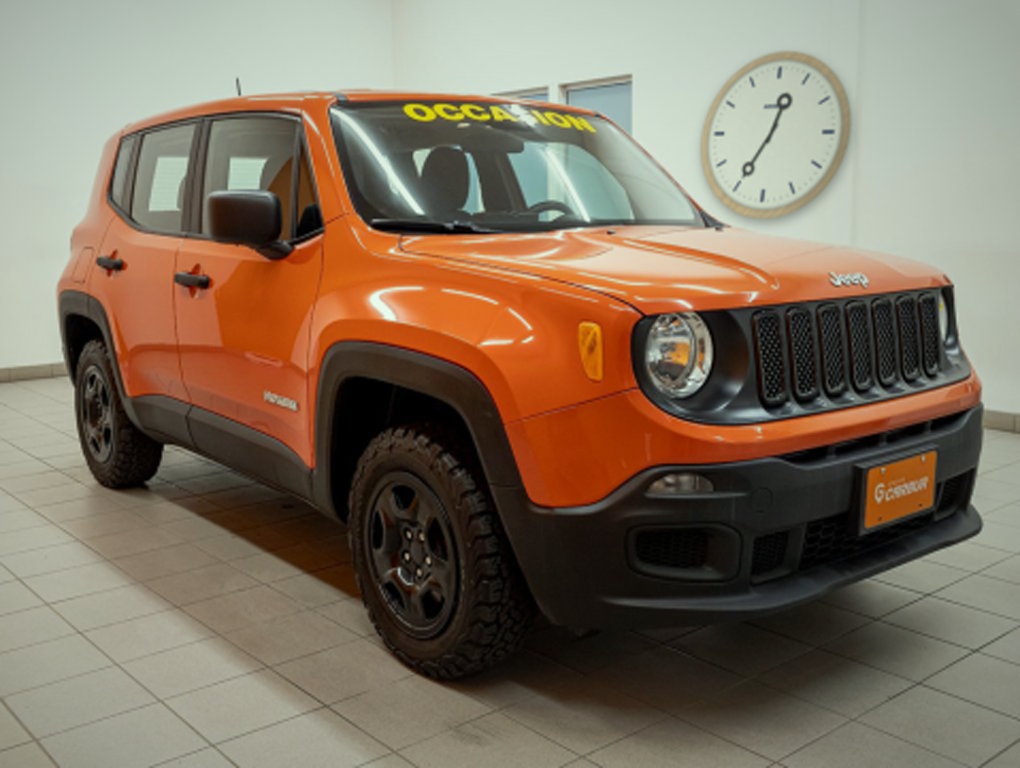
12:35
